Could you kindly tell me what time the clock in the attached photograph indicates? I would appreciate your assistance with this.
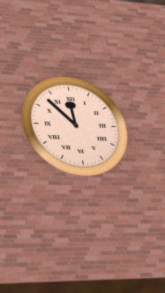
11:53
